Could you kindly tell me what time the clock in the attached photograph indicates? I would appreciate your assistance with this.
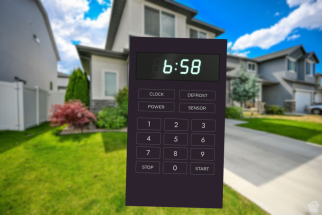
6:58
